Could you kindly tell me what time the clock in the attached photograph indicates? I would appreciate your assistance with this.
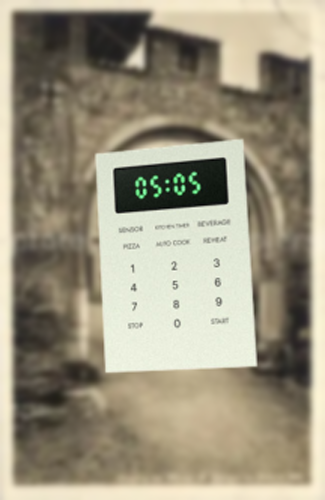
5:05
